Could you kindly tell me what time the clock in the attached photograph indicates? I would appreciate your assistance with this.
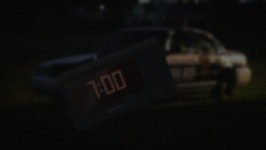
7:00
